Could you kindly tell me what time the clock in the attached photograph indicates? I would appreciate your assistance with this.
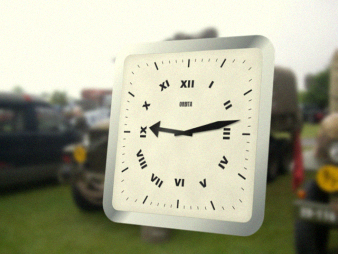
9:13
